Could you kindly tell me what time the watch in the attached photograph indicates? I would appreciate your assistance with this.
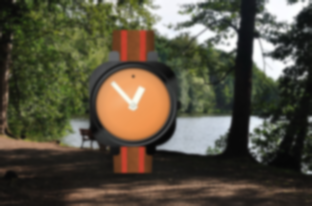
12:53
